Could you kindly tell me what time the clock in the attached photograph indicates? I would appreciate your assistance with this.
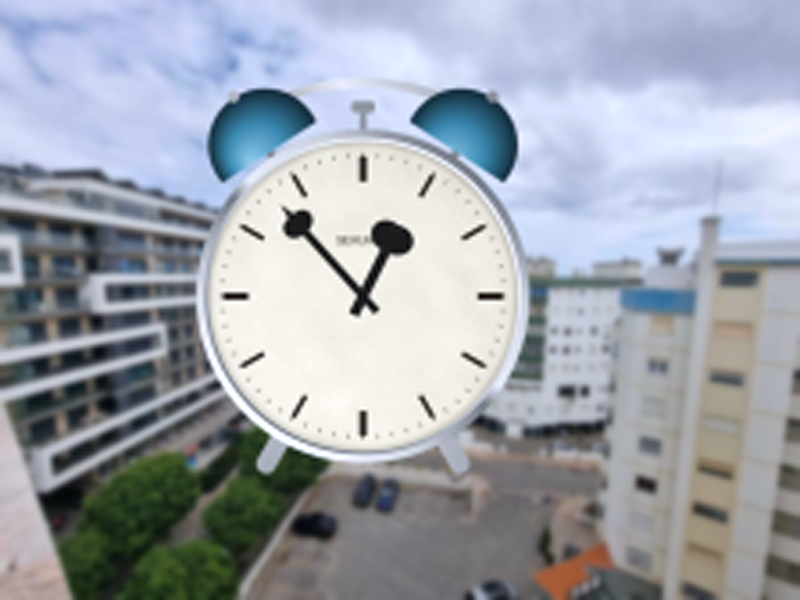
12:53
